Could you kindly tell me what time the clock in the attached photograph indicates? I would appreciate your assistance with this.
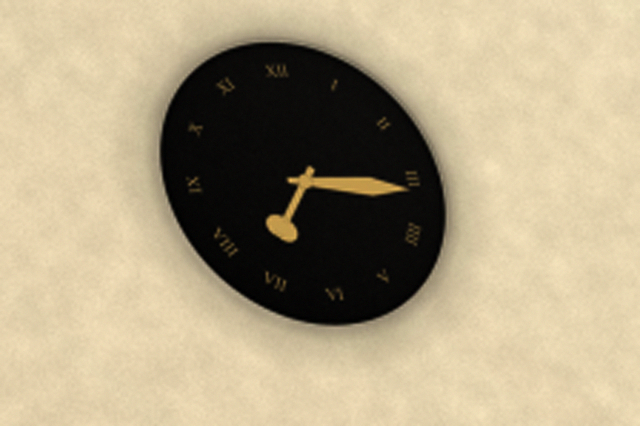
7:16
